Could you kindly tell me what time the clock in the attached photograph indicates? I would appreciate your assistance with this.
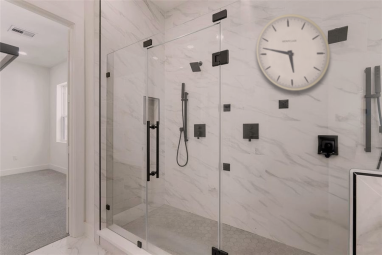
5:47
